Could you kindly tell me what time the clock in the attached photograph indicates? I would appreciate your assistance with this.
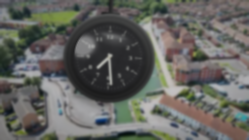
7:29
